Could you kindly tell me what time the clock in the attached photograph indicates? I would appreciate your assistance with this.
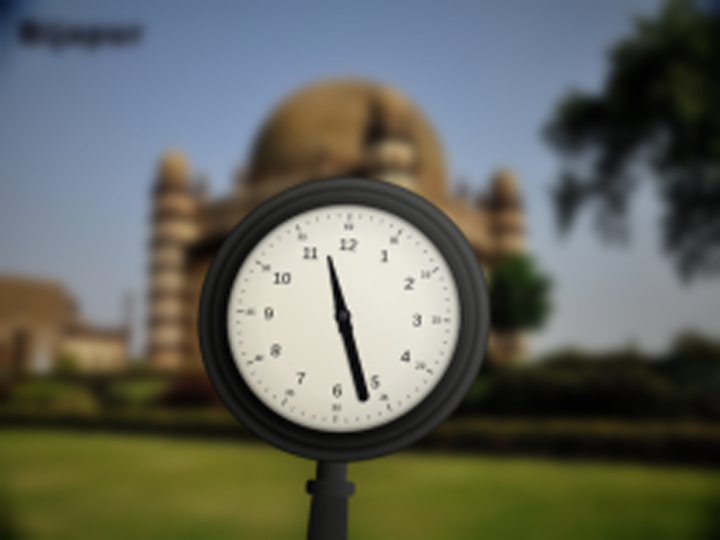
11:27
